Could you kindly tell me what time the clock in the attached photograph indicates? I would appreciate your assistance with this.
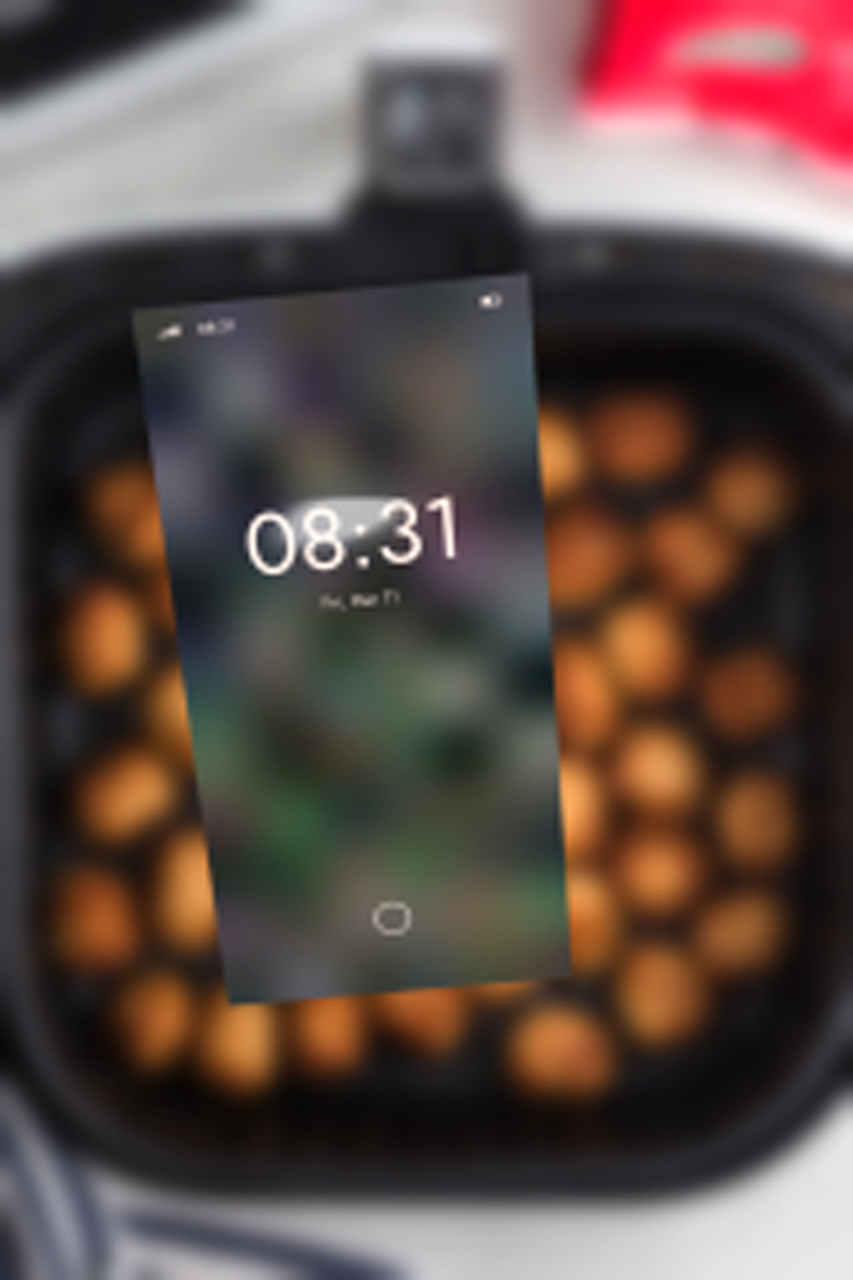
8:31
